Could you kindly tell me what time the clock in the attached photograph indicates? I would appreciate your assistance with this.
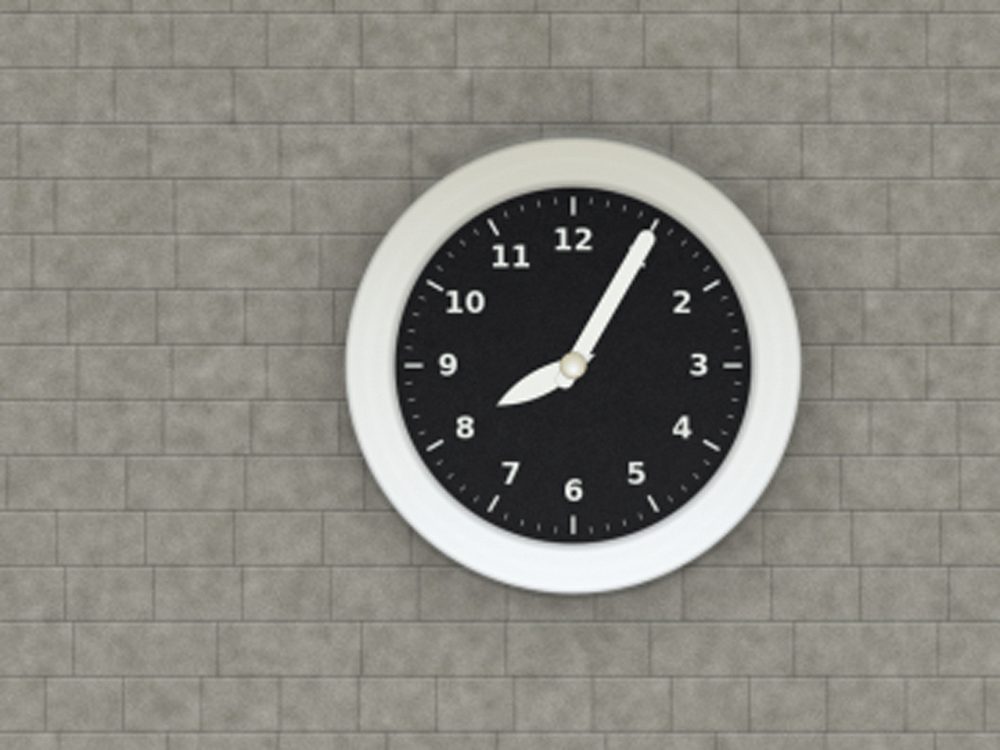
8:05
